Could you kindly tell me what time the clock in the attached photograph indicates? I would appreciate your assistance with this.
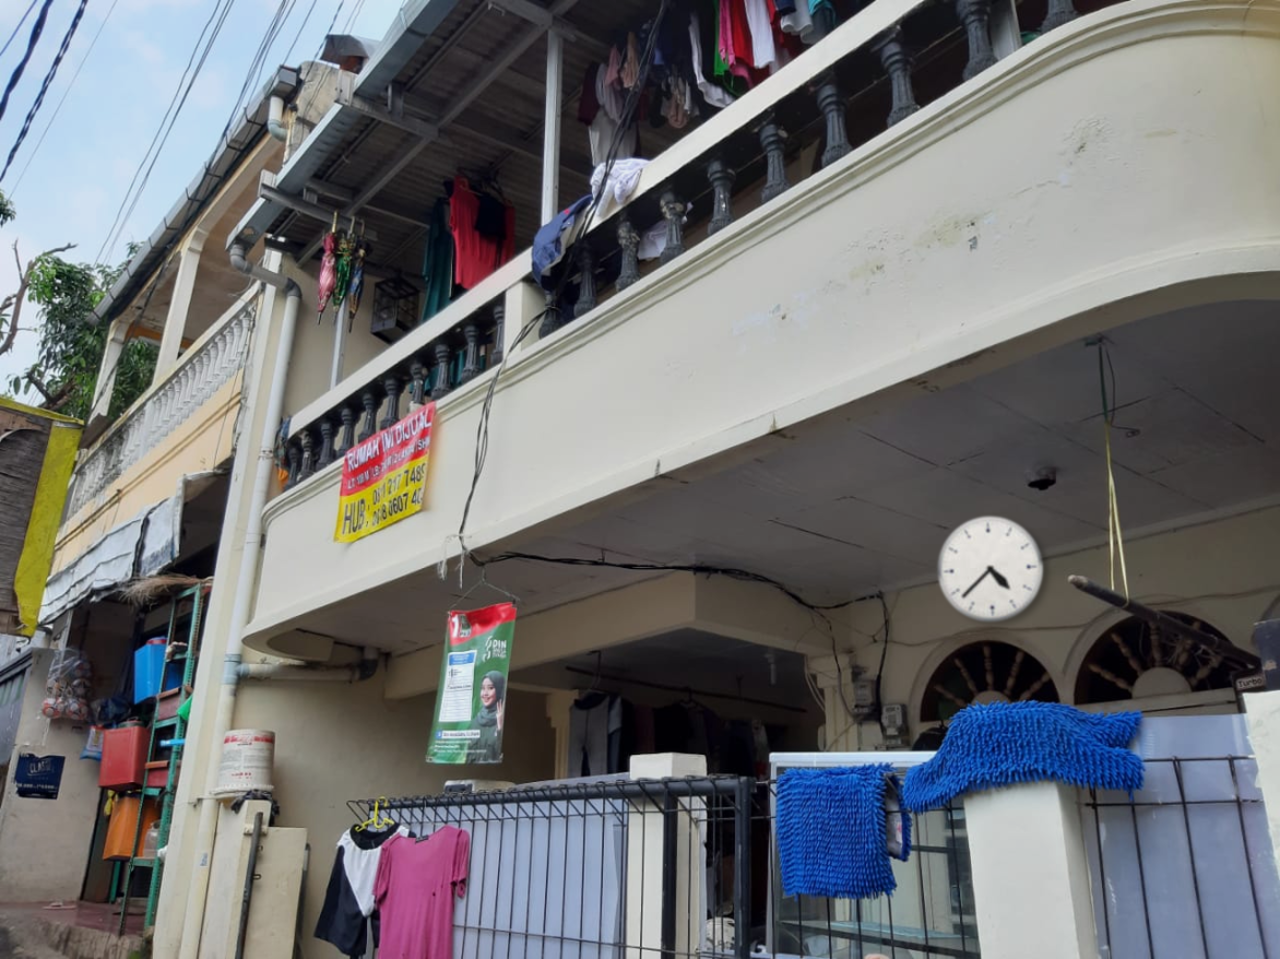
4:38
